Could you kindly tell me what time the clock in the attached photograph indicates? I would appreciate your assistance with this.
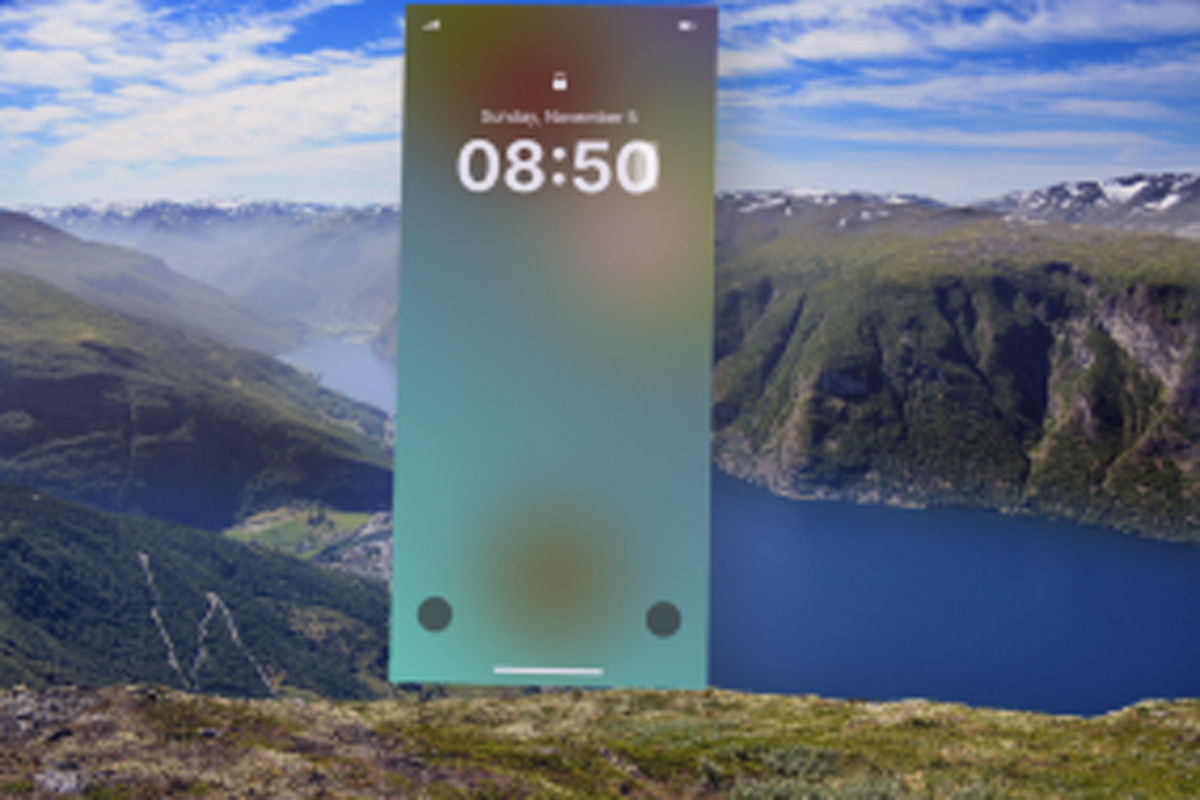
8:50
